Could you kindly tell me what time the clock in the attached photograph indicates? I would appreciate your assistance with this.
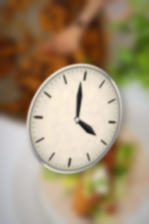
3:59
